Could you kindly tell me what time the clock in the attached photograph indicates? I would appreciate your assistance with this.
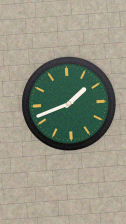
1:42
